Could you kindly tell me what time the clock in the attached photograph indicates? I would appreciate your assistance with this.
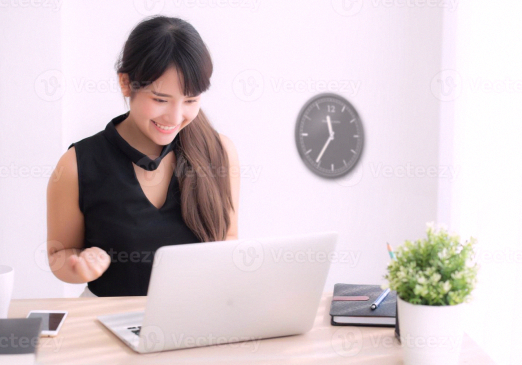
11:36
